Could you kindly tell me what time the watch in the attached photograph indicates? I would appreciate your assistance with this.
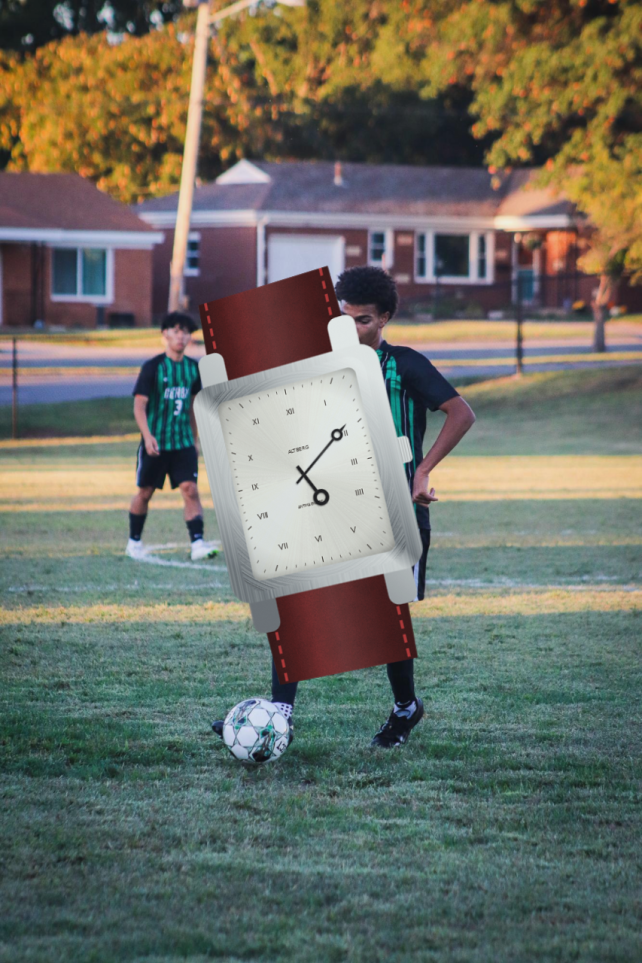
5:09
